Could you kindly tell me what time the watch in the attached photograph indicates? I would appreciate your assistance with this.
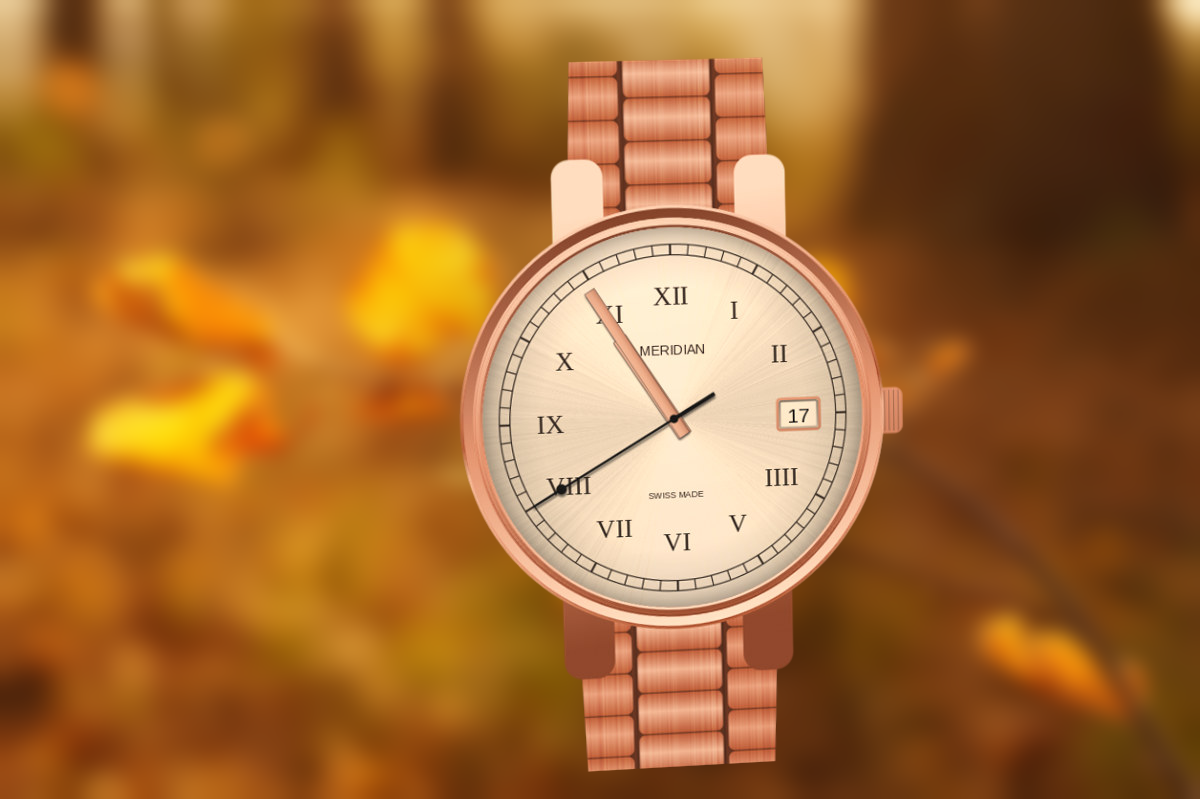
10:54:40
